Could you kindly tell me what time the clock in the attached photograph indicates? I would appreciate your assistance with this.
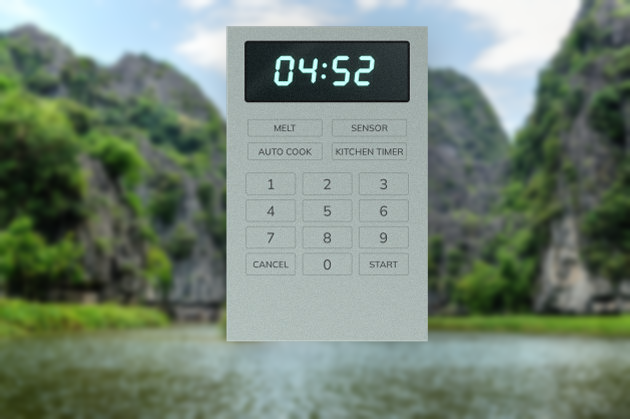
4:52
